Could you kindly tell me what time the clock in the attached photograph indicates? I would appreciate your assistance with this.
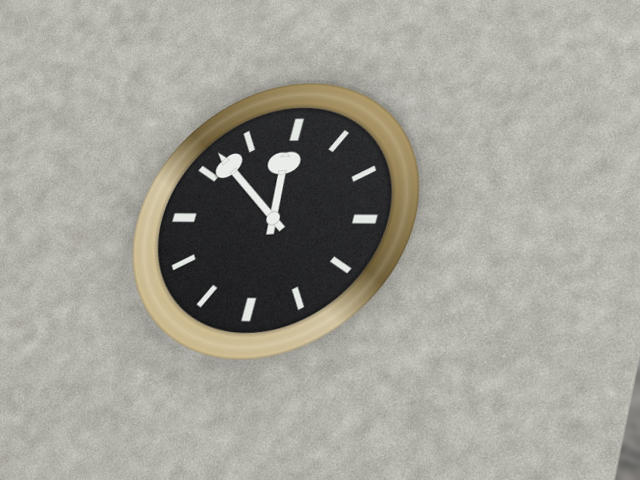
11:52
